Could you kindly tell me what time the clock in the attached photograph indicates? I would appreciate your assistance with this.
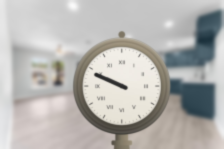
9:49
